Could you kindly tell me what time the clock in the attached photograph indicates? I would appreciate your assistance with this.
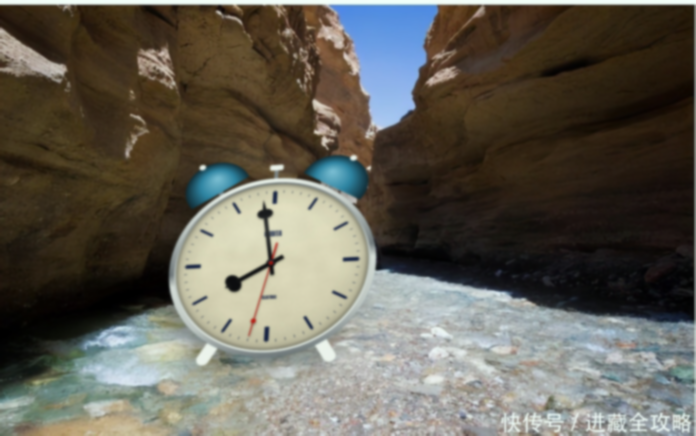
7:58:32
